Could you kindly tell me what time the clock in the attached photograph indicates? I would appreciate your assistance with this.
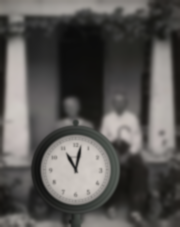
11:02
